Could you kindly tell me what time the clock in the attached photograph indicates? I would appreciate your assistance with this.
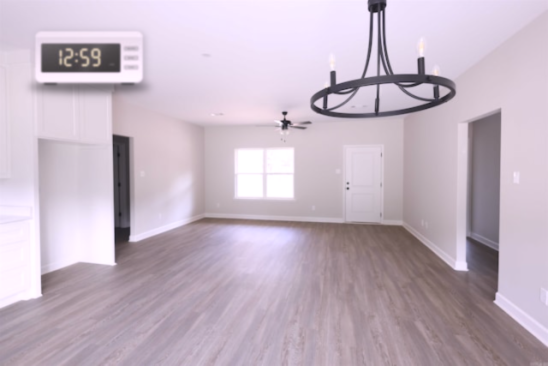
12:59
